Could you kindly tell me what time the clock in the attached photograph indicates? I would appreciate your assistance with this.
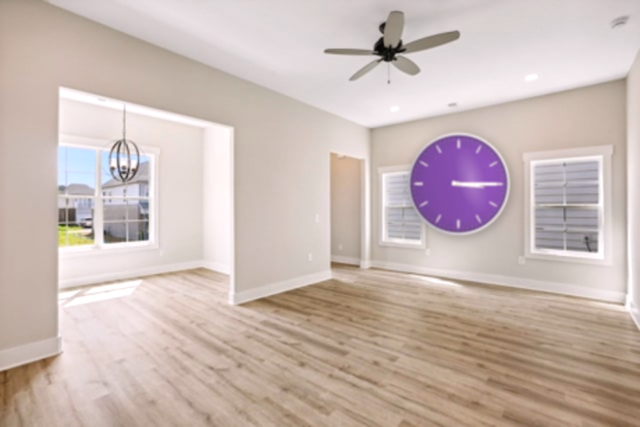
3:15
